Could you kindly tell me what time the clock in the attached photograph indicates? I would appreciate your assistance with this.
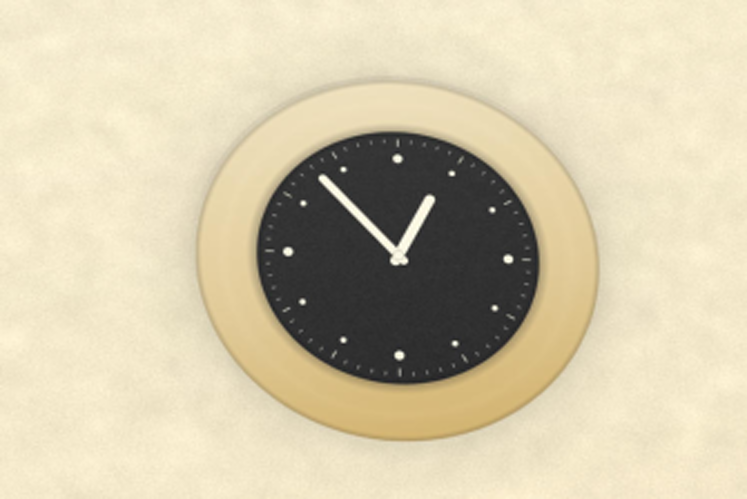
12:53
